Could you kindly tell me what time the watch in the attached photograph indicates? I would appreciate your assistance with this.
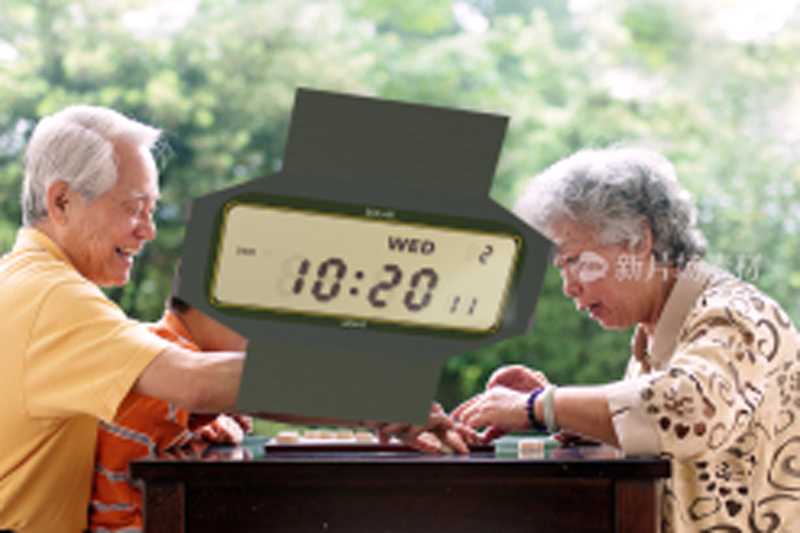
10:20:11
